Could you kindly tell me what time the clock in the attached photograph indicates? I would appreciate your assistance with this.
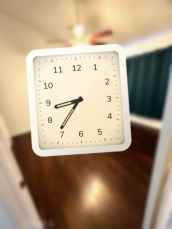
8:36
